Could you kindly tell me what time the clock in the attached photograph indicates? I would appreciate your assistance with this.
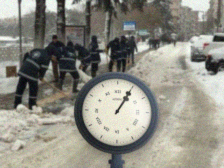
1:05
